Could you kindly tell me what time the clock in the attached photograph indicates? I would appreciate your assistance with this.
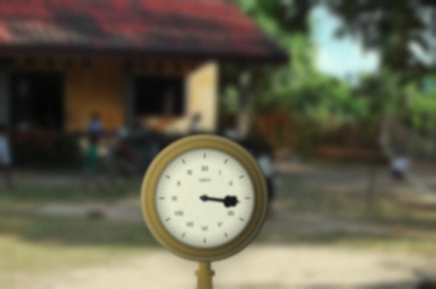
3:16
